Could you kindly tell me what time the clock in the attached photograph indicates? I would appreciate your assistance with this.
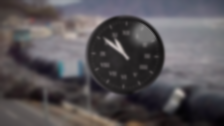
10:51
